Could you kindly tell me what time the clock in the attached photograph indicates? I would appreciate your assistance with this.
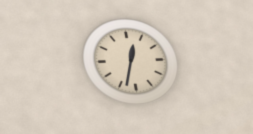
12:33
